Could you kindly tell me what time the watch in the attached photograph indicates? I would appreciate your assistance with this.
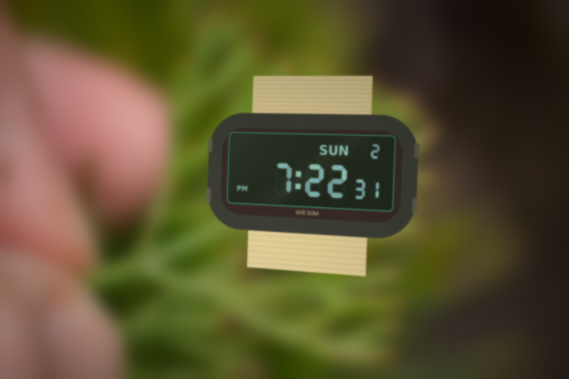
7:22:31
